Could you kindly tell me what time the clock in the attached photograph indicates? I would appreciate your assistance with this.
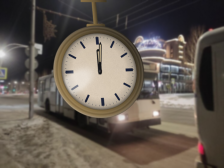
12:01
